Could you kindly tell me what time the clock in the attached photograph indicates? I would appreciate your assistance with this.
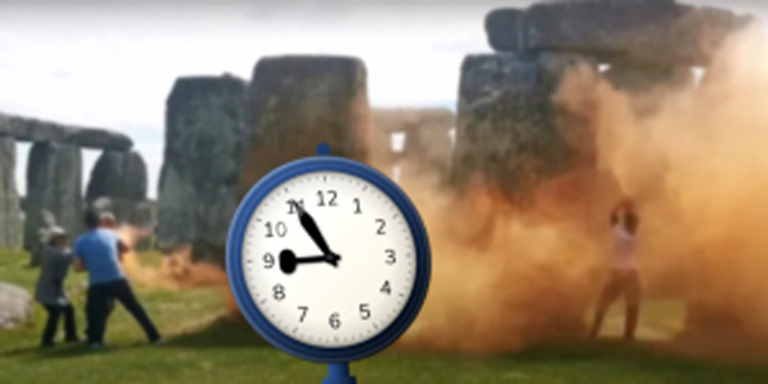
8:55
